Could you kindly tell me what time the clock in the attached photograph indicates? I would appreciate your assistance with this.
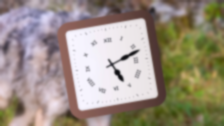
5:12
